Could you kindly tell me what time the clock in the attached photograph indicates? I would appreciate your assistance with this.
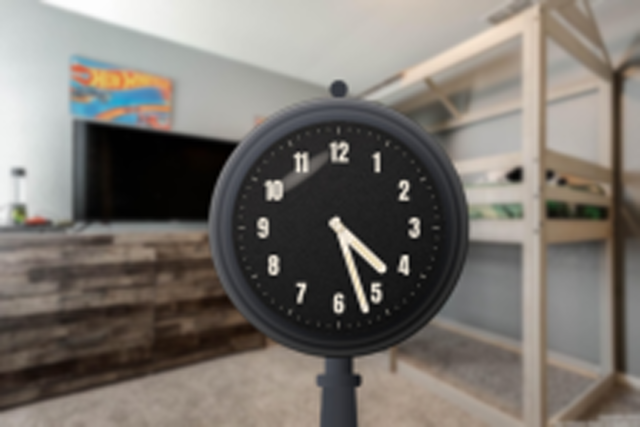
4:27
